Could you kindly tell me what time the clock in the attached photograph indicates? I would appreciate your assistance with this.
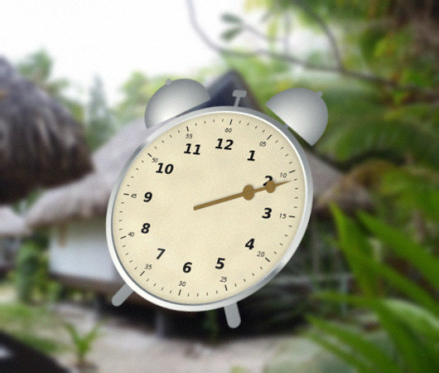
2:11
